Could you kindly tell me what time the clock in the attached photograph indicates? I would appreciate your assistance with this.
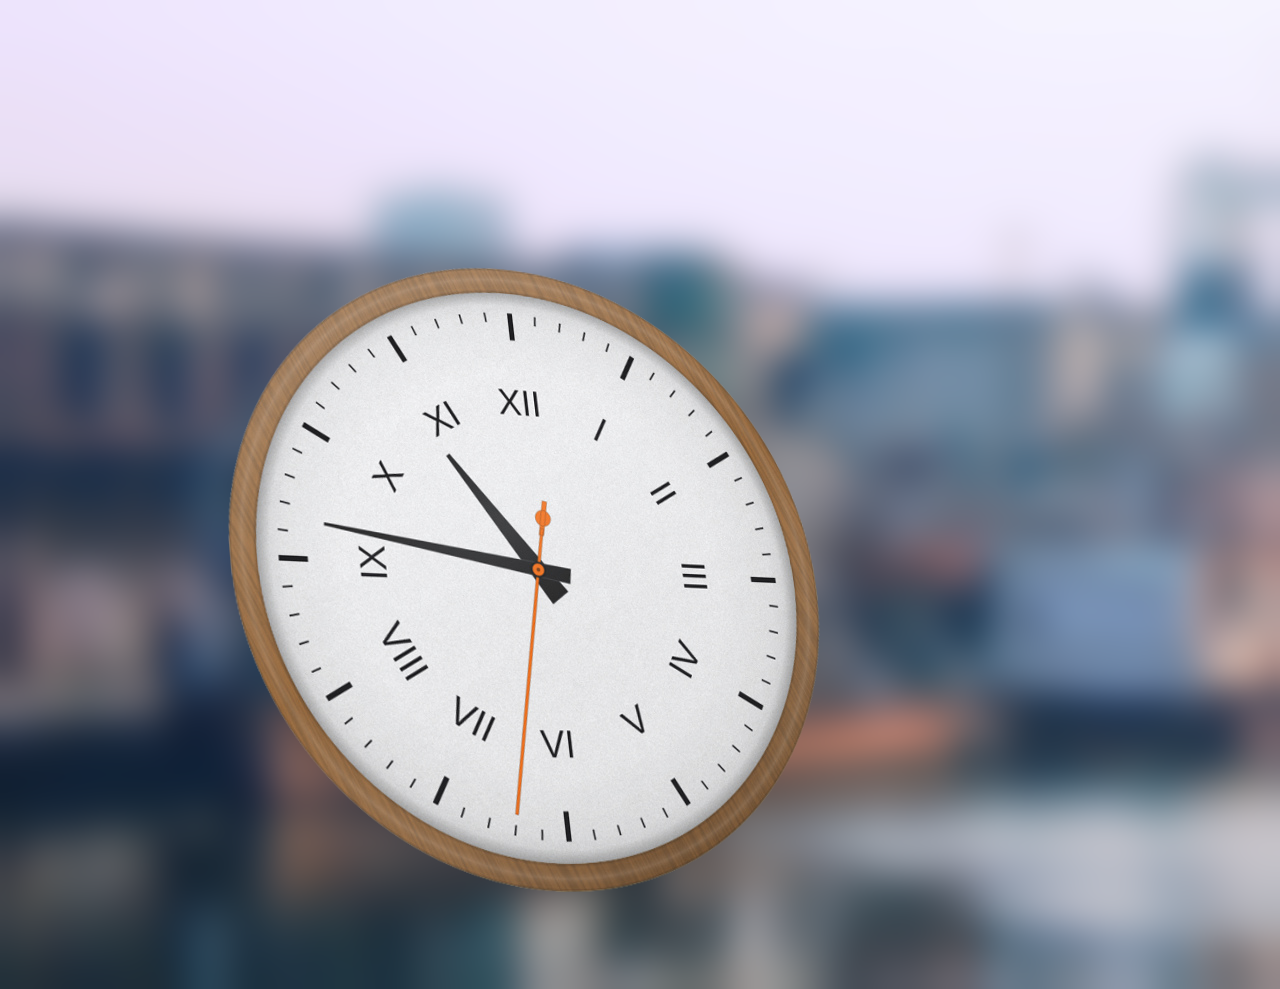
10:46:32
